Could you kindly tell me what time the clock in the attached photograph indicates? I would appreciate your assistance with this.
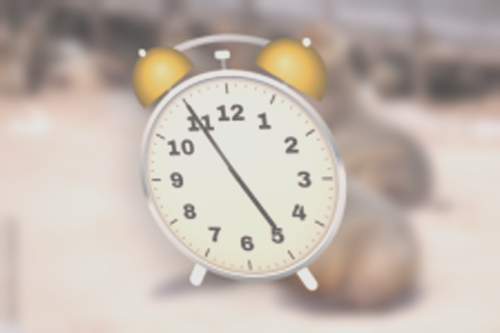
4:55
